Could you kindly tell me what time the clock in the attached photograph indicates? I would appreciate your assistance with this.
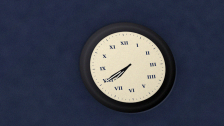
7:40
